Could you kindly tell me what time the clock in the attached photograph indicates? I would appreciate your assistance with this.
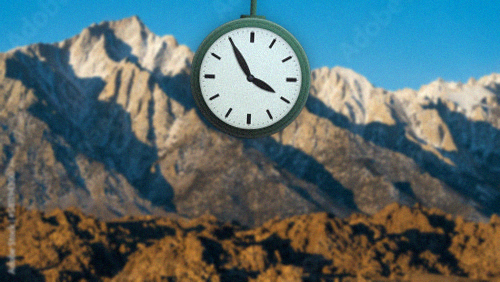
3:55
